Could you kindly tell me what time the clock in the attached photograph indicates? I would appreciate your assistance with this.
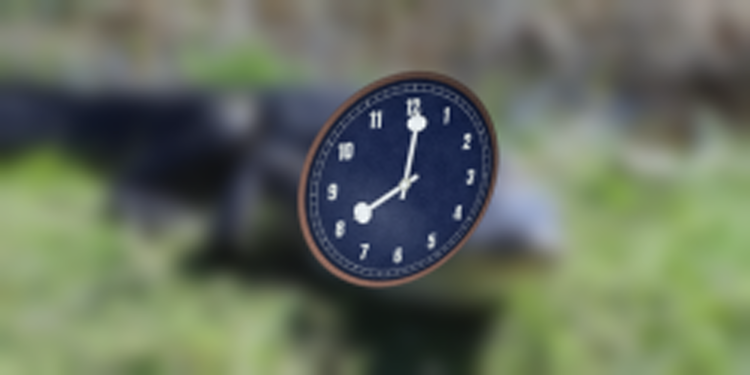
8:01
